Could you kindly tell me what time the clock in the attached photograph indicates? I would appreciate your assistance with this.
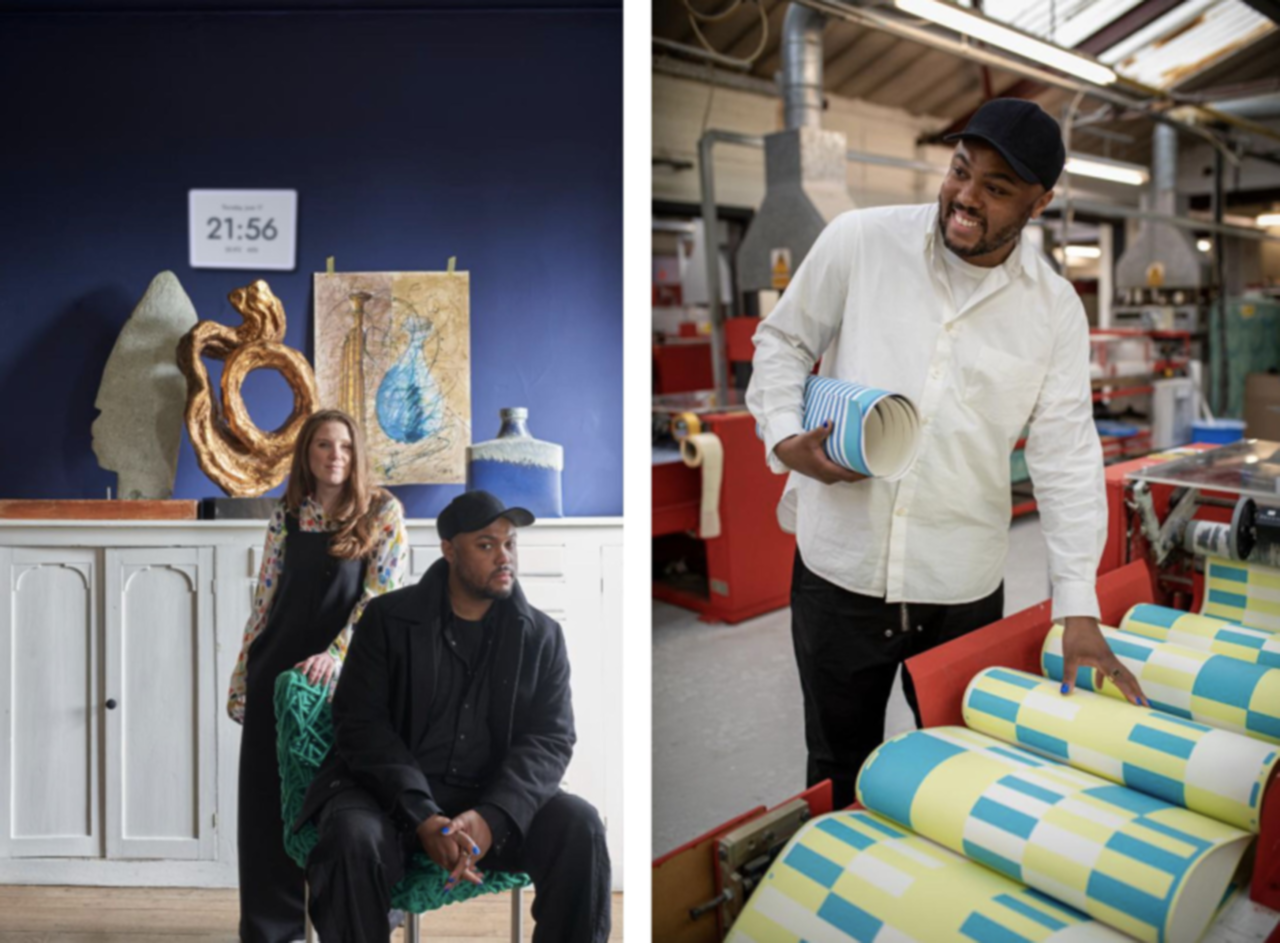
21:56
